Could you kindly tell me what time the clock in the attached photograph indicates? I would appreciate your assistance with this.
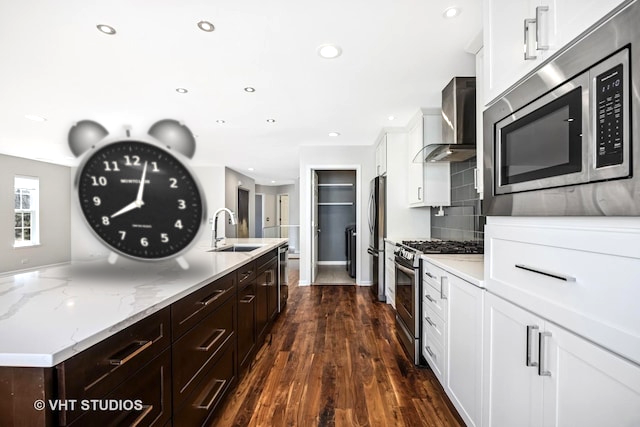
8:03
